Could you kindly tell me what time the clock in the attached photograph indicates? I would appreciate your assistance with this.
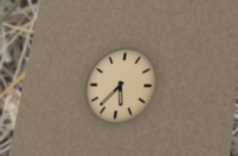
5:37
